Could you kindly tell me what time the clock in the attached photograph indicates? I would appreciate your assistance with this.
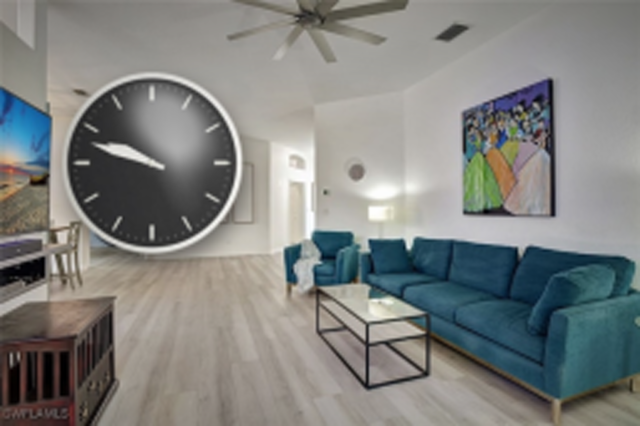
9:48
